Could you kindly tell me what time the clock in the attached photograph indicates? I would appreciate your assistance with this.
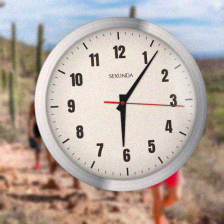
6:06:16
